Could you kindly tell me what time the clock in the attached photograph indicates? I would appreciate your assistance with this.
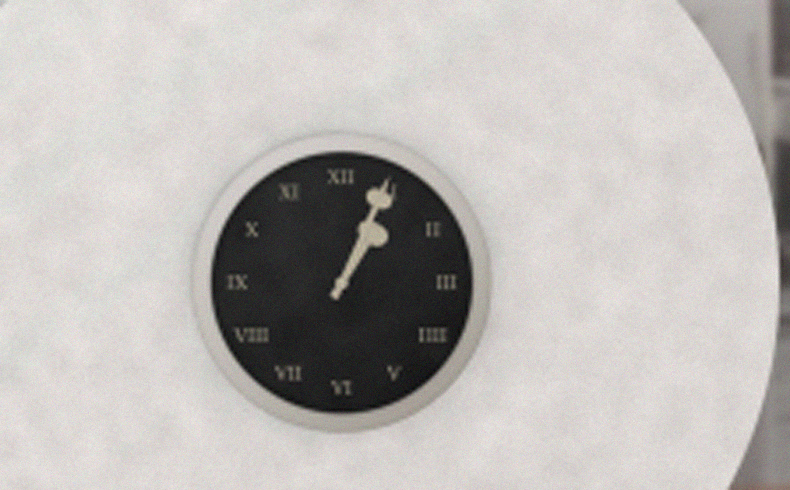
1:04
